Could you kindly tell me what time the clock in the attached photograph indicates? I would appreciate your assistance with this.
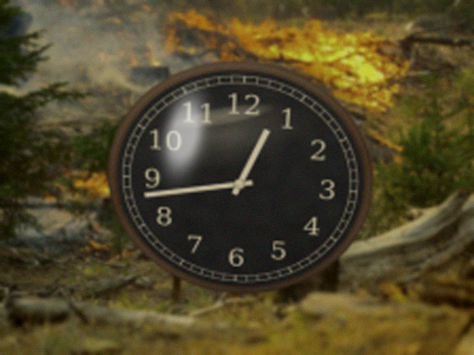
12:43
